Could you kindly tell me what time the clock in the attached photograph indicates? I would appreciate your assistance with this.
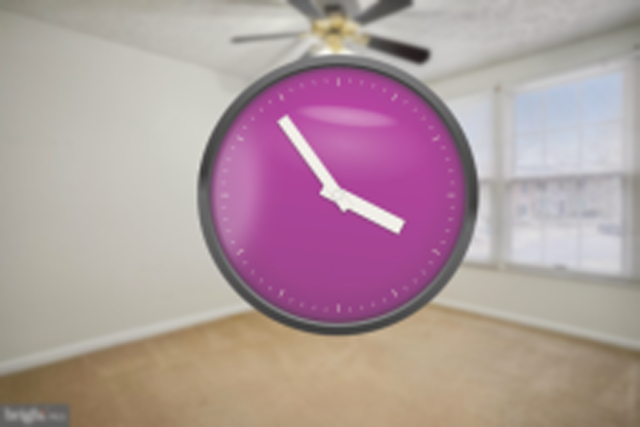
3:54
